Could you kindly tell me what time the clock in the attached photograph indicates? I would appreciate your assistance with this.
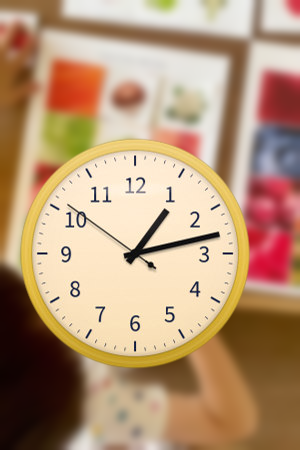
1:12:51
